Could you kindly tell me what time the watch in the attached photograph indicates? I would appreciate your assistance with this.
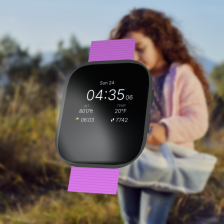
4:35
